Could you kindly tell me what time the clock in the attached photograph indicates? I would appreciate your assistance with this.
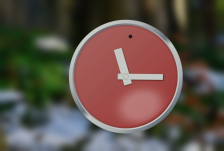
11:14
